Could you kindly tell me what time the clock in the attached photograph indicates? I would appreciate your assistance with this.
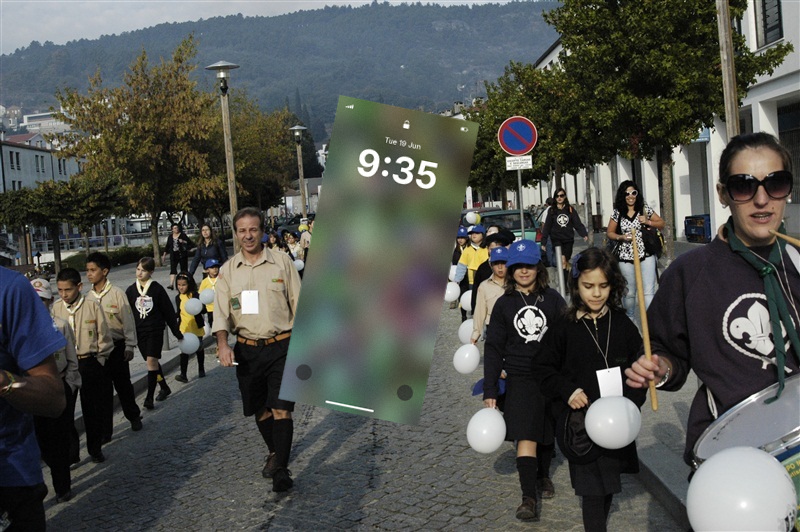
9:35
